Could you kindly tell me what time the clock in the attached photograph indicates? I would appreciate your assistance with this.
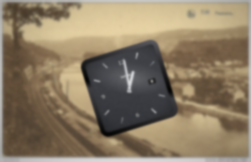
1:01
